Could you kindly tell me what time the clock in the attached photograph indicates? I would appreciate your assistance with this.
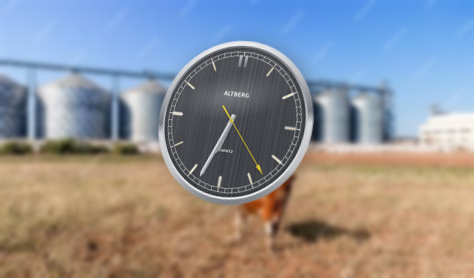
6:33:23
